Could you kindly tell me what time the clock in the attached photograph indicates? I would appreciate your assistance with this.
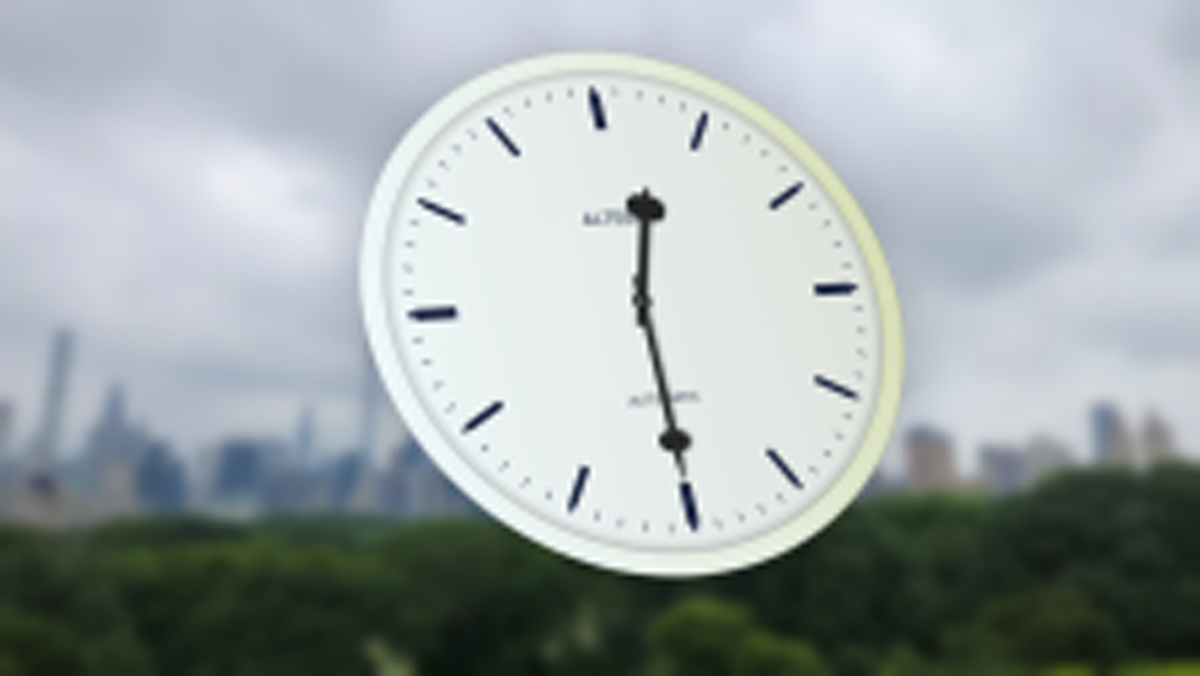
12:30
